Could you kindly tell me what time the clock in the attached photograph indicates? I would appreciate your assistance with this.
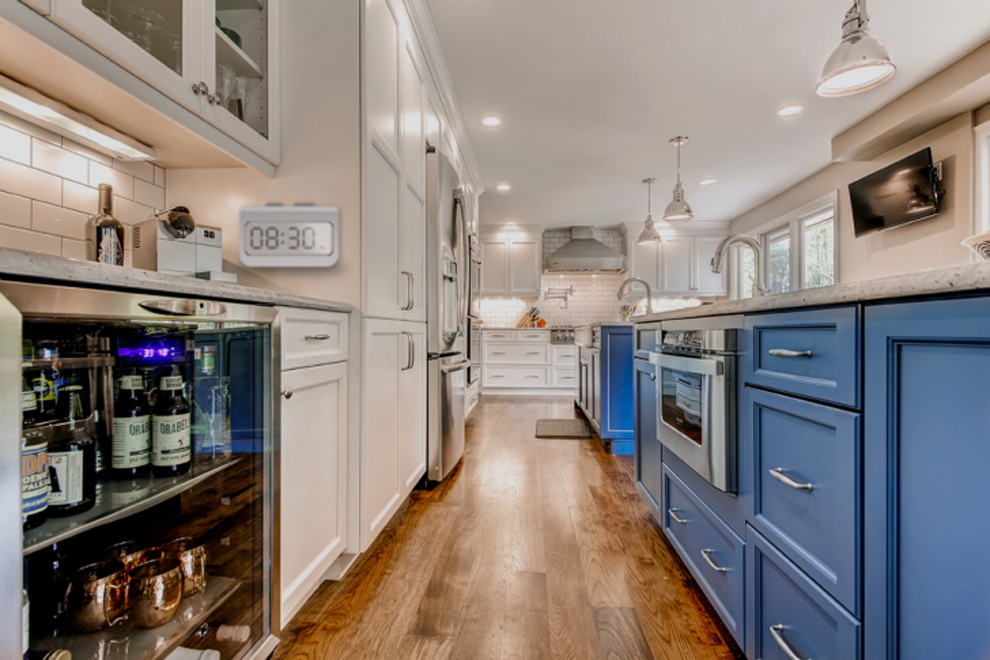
8:30
